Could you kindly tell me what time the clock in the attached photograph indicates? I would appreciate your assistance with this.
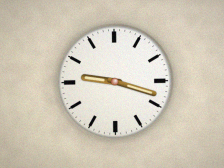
9:18
